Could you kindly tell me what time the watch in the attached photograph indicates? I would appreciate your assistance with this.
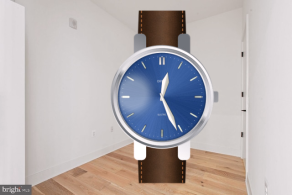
12:26
